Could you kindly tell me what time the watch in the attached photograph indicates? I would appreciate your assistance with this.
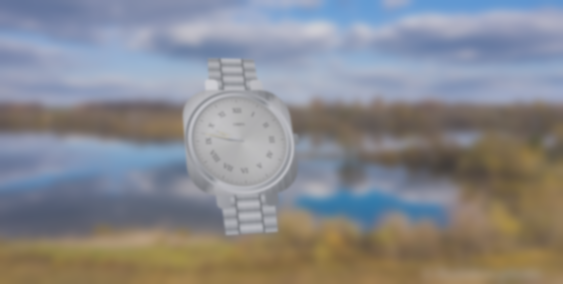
9:47
